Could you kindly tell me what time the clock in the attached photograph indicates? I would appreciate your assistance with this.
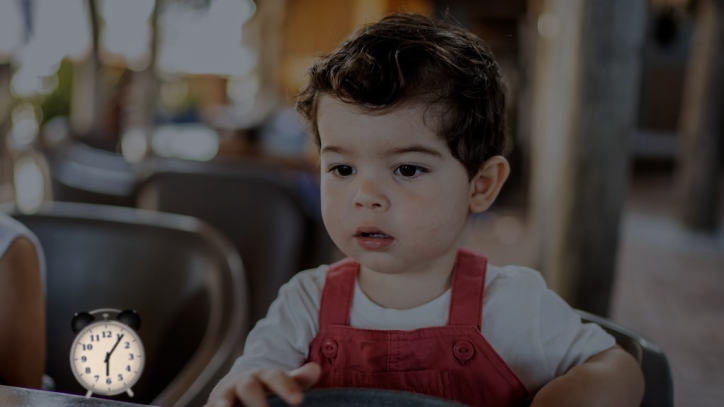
6:06
